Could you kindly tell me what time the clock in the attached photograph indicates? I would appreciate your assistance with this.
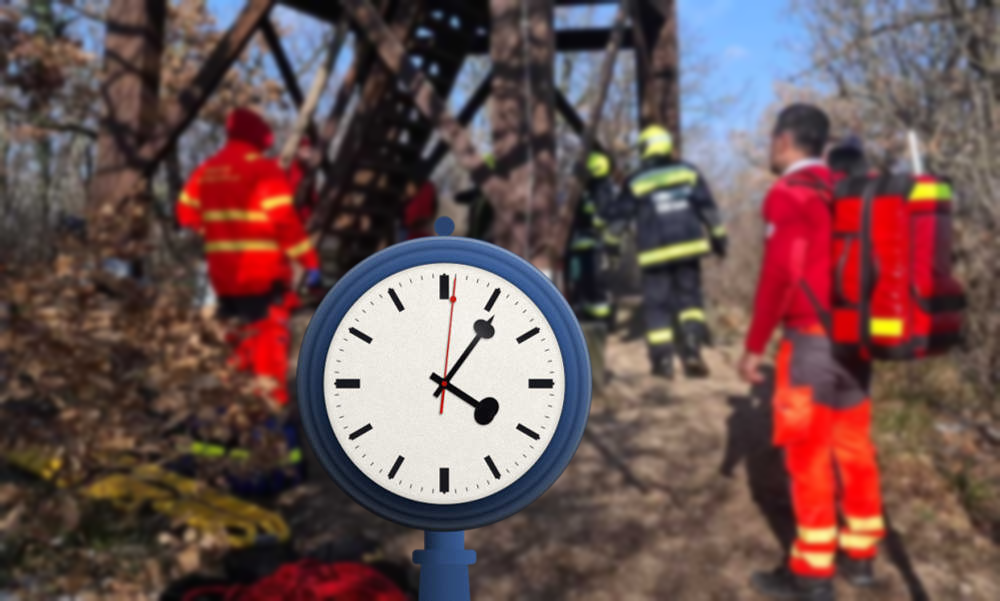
4:06:01
